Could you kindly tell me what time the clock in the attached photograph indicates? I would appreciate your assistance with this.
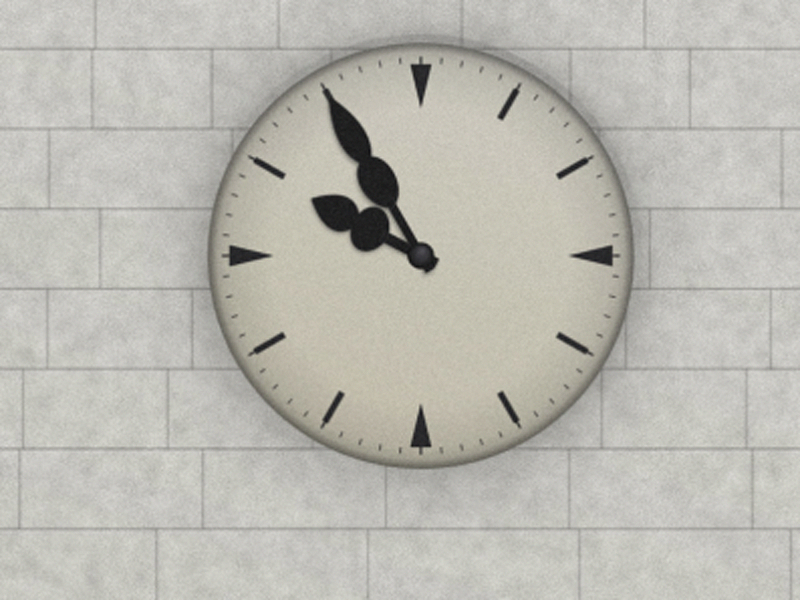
9:55
